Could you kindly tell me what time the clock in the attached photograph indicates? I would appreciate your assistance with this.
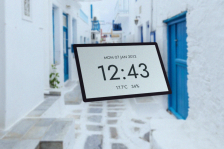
12:43
